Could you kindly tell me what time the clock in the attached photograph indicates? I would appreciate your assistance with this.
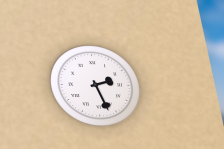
2:27
